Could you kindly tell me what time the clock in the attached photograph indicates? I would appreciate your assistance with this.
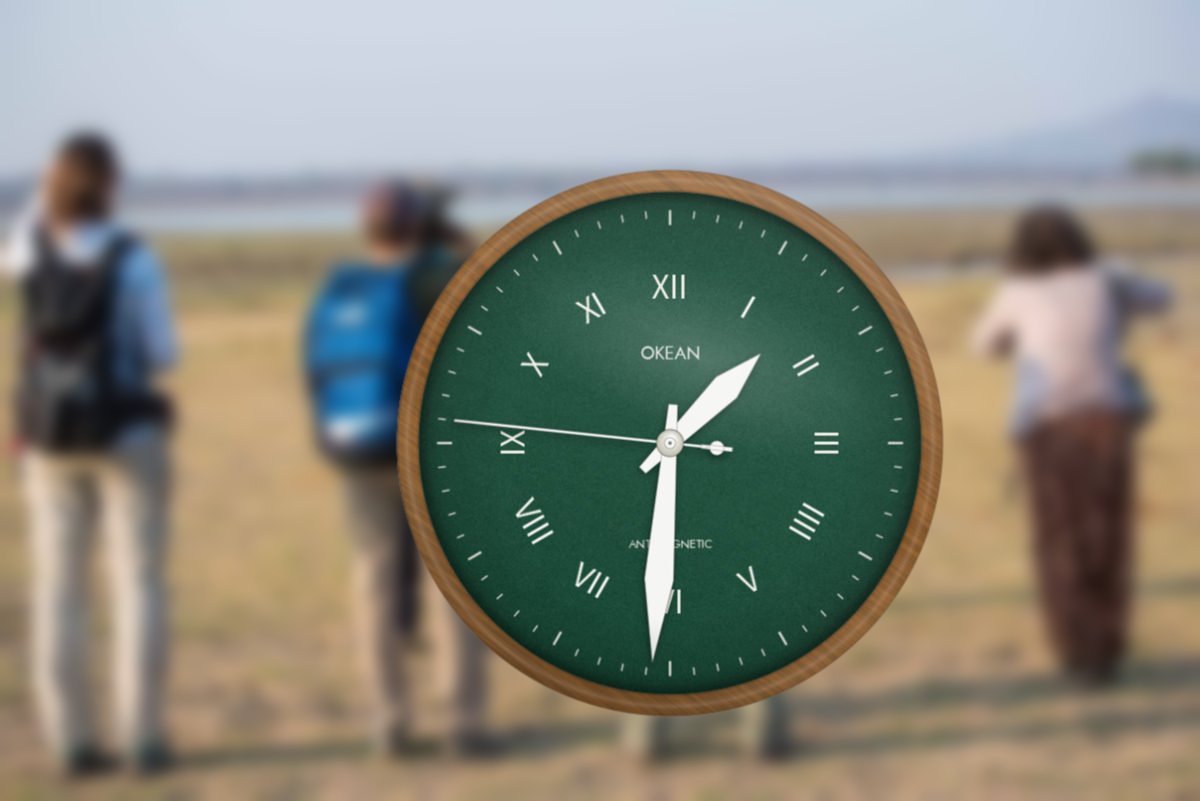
1:30:46
